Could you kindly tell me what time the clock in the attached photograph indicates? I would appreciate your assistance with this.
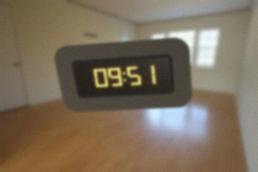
9:51
